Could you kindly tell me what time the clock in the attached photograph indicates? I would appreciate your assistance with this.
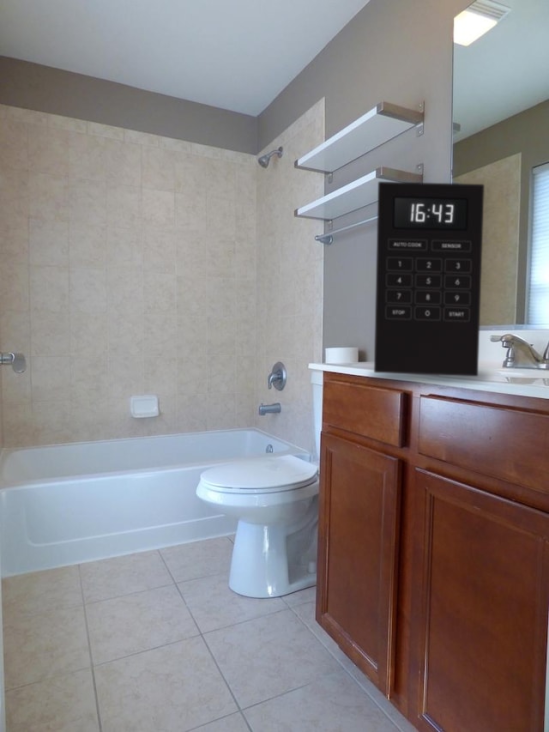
16:43
